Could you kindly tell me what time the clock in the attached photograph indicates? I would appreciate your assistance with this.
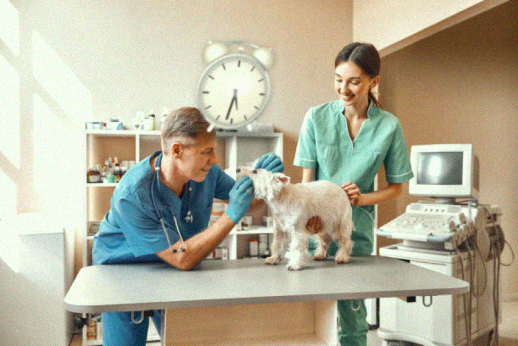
5:32
